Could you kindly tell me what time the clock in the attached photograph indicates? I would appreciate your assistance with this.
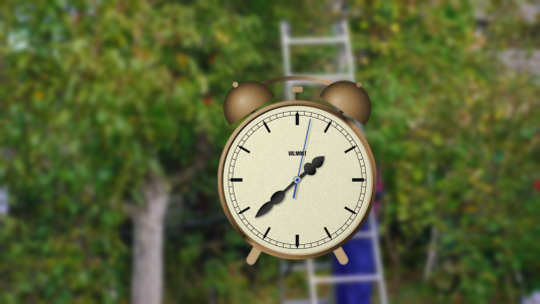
1:38:02
